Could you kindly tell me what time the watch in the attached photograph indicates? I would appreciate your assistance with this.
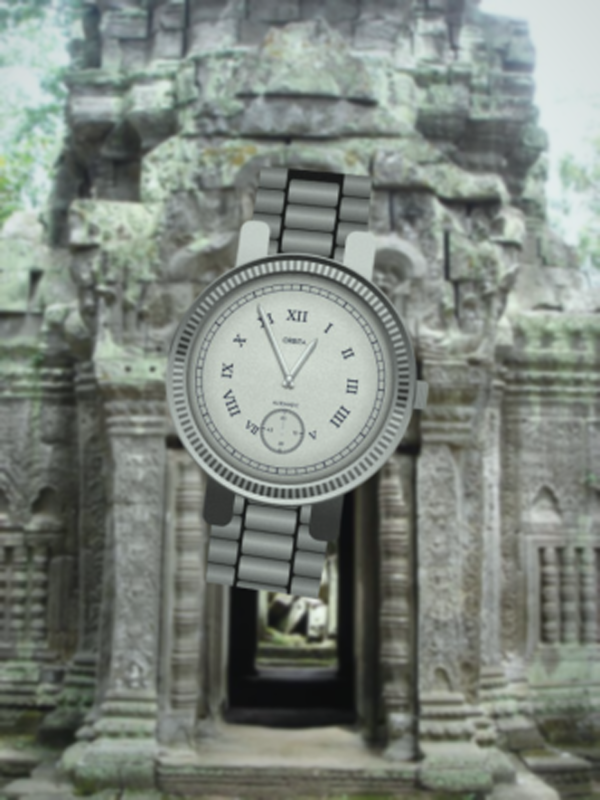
12:55
